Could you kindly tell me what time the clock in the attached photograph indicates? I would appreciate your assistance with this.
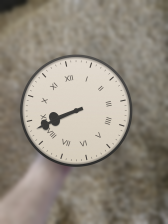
8:43
